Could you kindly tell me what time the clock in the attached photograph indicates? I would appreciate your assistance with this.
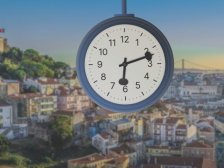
6:12
